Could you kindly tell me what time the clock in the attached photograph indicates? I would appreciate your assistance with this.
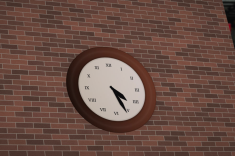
4:26
